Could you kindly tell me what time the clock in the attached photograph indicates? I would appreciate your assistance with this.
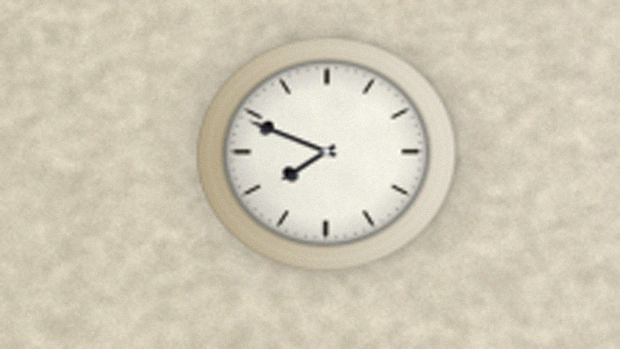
7:49
